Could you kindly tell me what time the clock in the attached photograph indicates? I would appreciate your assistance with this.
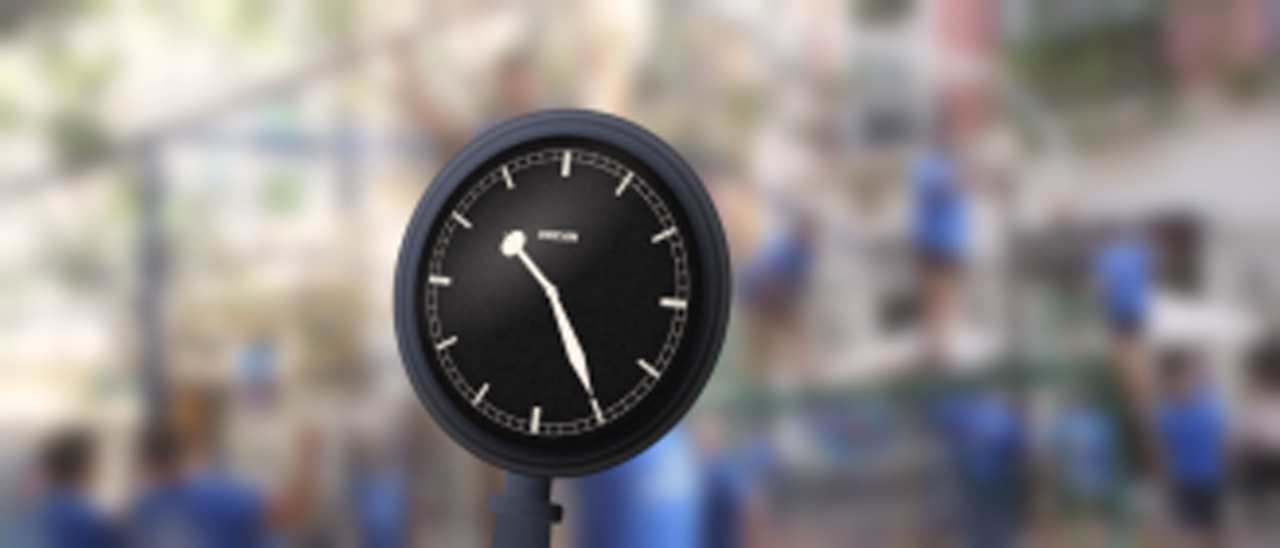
10:25
